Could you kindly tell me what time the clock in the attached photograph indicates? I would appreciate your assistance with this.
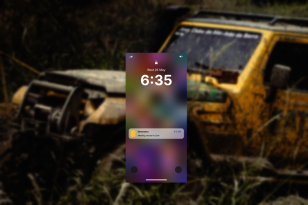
6:35
